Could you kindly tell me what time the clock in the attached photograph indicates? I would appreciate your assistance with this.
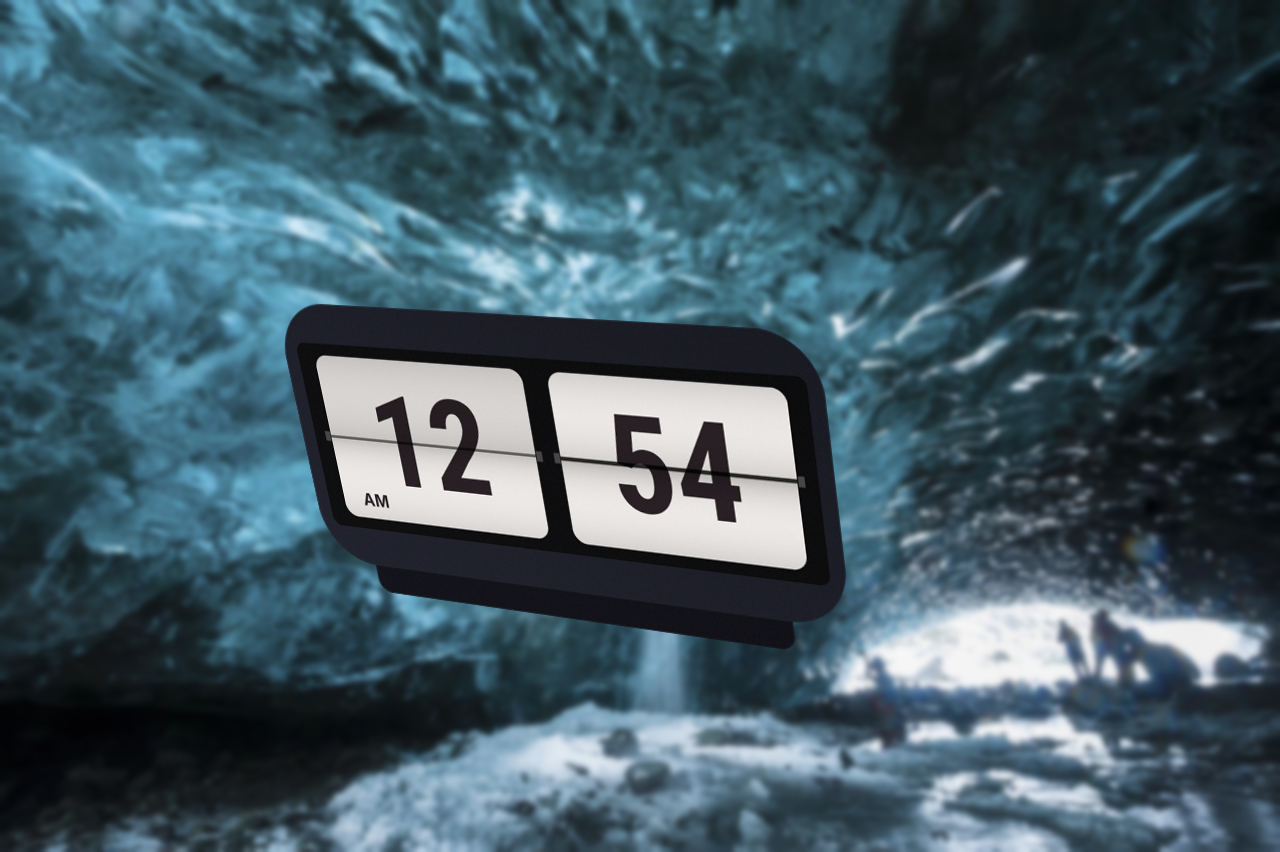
12:54
